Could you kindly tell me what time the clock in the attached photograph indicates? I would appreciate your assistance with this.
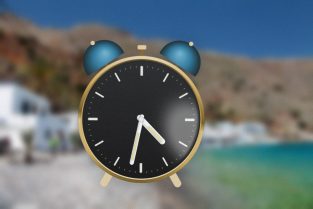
4:32
